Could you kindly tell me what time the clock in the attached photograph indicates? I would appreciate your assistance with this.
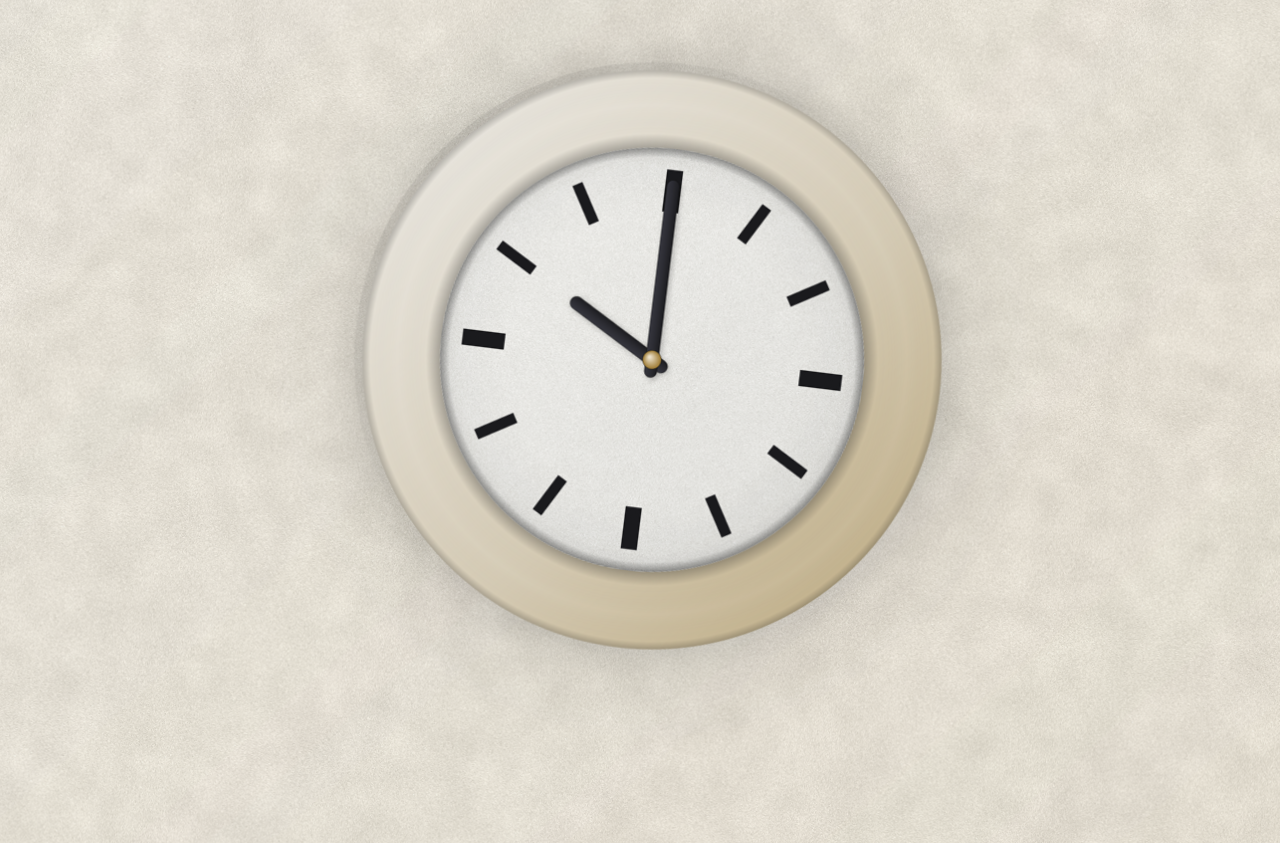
10:00
